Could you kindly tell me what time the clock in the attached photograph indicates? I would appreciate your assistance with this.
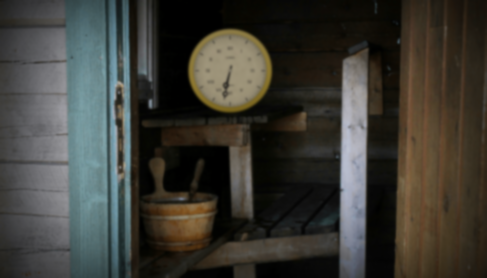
6:32
